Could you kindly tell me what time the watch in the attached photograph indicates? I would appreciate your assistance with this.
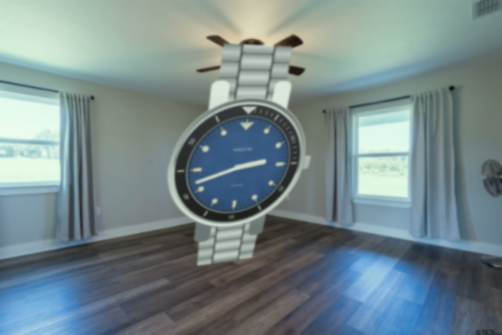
2:42
